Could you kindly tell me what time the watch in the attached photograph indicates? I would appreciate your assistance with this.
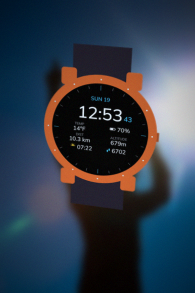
12:53
